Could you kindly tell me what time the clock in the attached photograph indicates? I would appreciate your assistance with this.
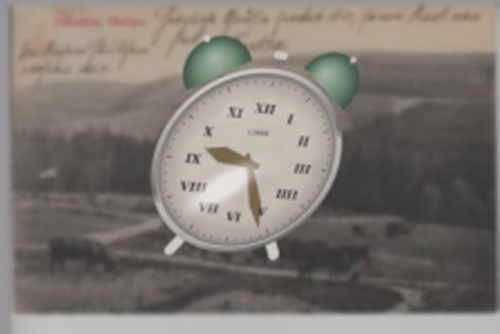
9:26
